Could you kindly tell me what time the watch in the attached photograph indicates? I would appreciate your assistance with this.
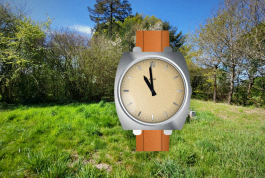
10:59
